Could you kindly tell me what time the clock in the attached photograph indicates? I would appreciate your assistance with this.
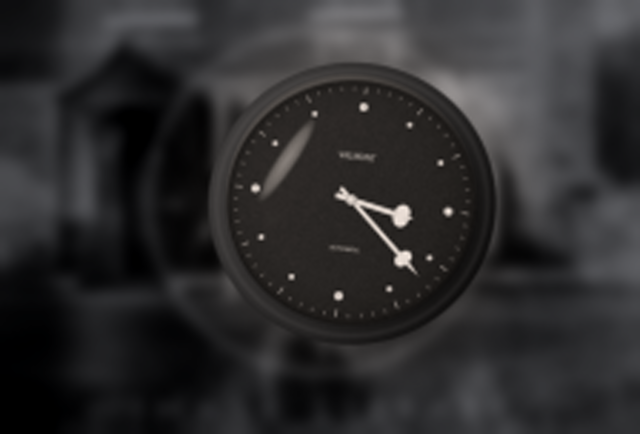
3:22
